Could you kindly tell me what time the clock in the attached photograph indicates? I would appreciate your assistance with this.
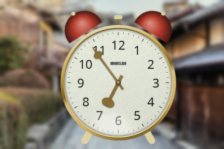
6:54
